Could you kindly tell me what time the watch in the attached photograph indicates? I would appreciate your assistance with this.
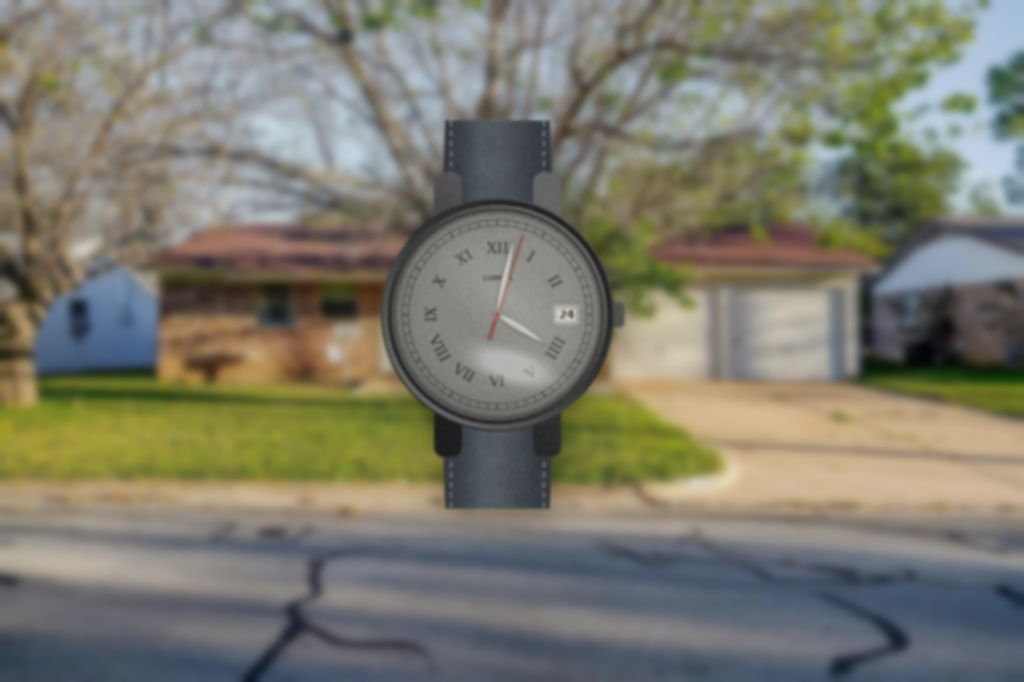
4:02:03
